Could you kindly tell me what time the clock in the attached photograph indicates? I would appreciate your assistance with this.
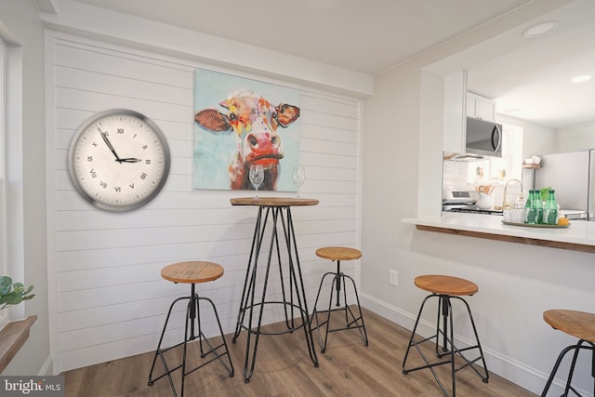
2:54
